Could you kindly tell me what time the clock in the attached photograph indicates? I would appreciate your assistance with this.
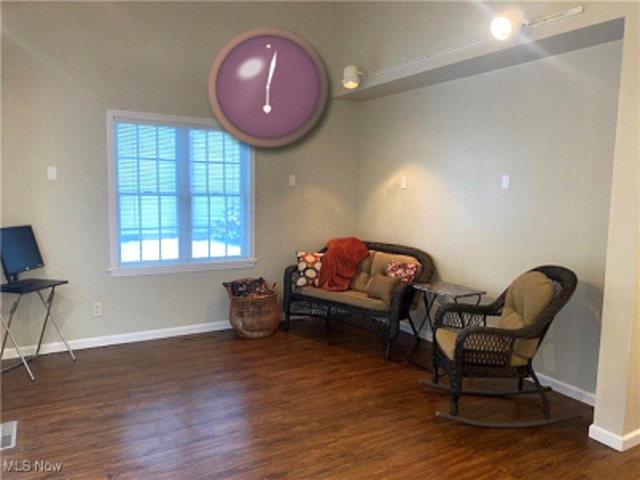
6:02
